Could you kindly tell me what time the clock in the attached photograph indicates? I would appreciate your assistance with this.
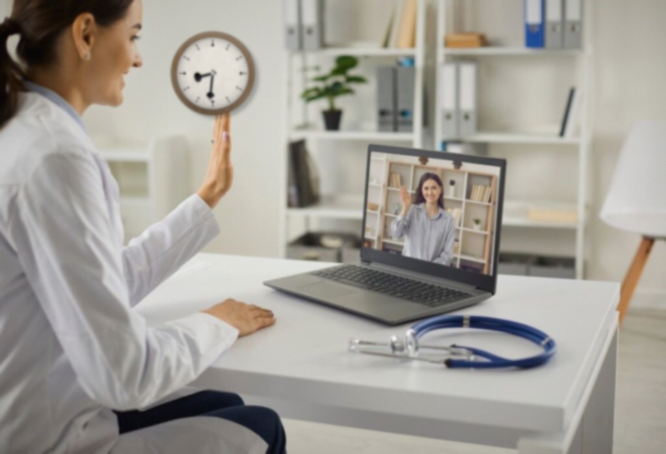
8:31
